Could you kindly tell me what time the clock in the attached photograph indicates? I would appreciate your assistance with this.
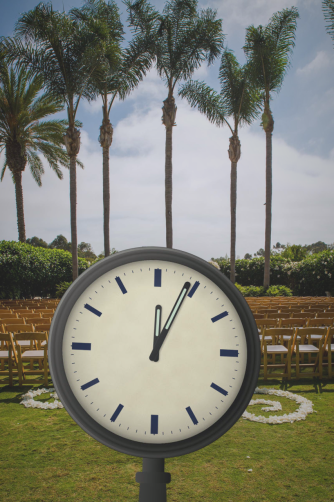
12:04
